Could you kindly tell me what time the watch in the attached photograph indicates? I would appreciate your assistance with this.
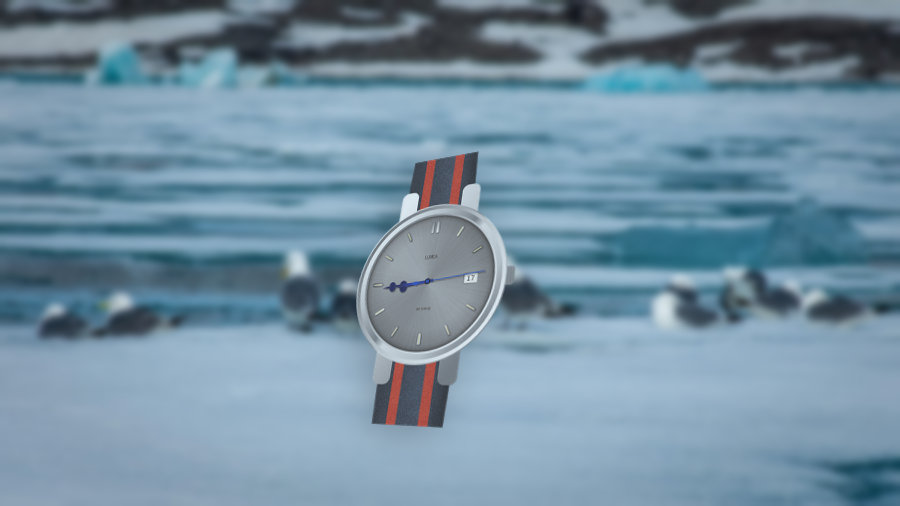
8:44:14
